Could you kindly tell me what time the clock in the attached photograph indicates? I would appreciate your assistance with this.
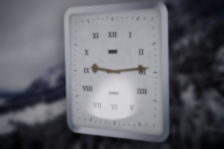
9:14
